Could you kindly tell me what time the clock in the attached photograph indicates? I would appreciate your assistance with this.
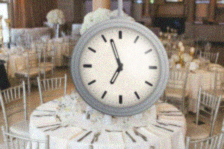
6:57
